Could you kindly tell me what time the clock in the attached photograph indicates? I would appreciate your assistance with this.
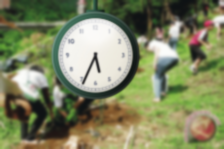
5:34
